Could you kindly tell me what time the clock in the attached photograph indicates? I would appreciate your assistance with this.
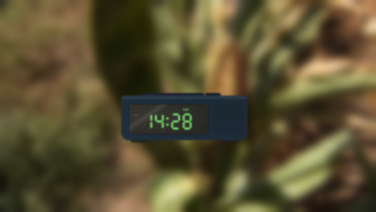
14:28
